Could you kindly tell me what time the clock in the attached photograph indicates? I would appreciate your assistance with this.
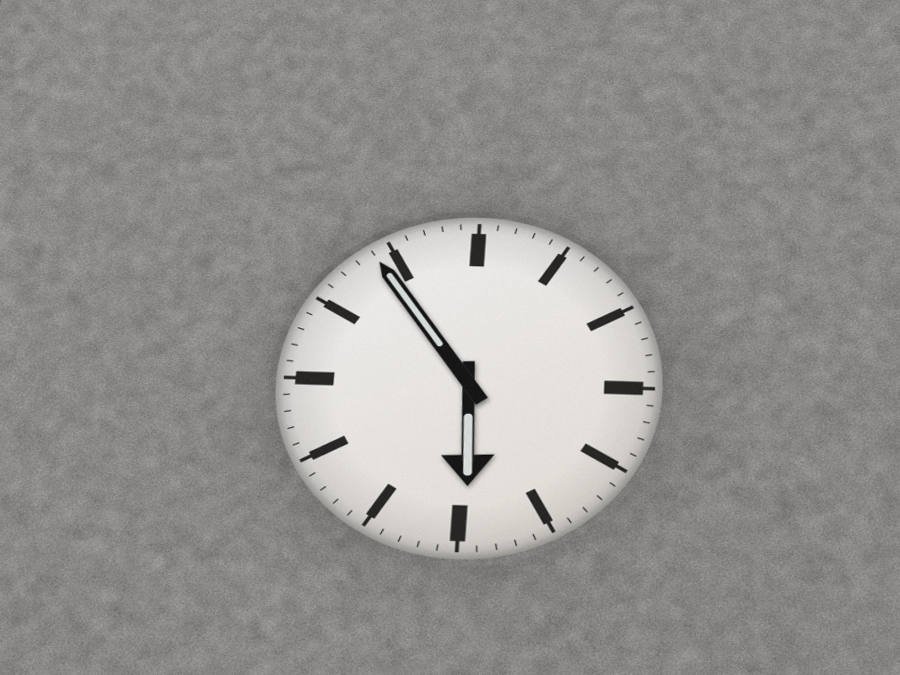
5:54
